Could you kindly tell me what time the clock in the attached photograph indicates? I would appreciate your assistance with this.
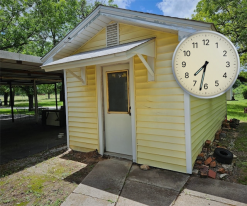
7:32
